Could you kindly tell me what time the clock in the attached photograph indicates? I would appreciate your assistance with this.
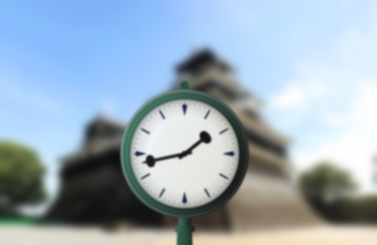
1:43
